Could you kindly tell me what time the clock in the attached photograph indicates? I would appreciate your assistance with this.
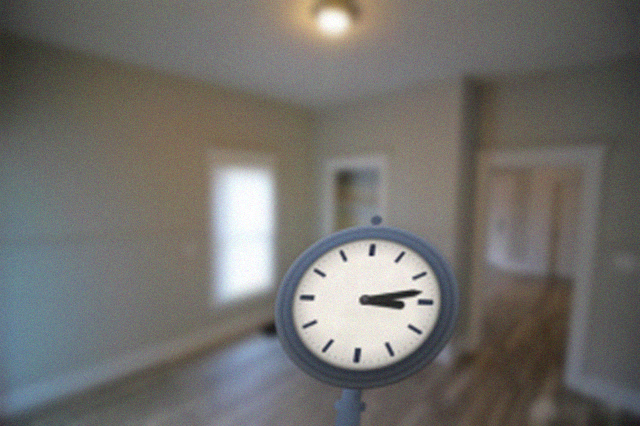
3:13
